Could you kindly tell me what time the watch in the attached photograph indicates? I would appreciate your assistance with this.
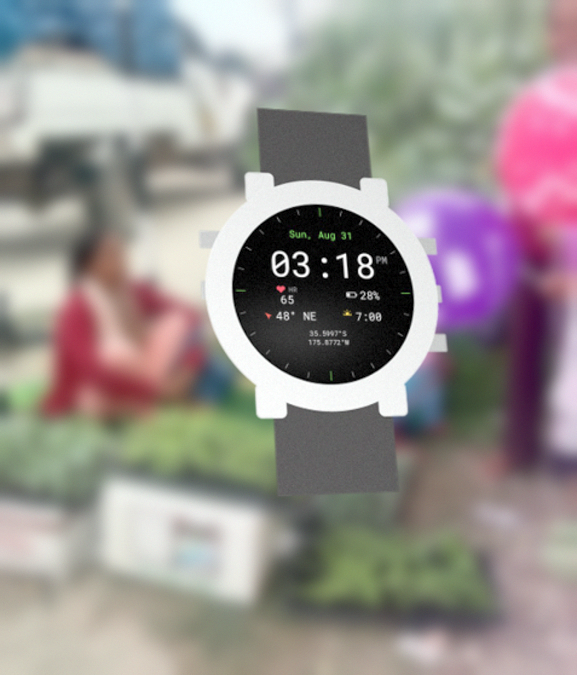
3:18
